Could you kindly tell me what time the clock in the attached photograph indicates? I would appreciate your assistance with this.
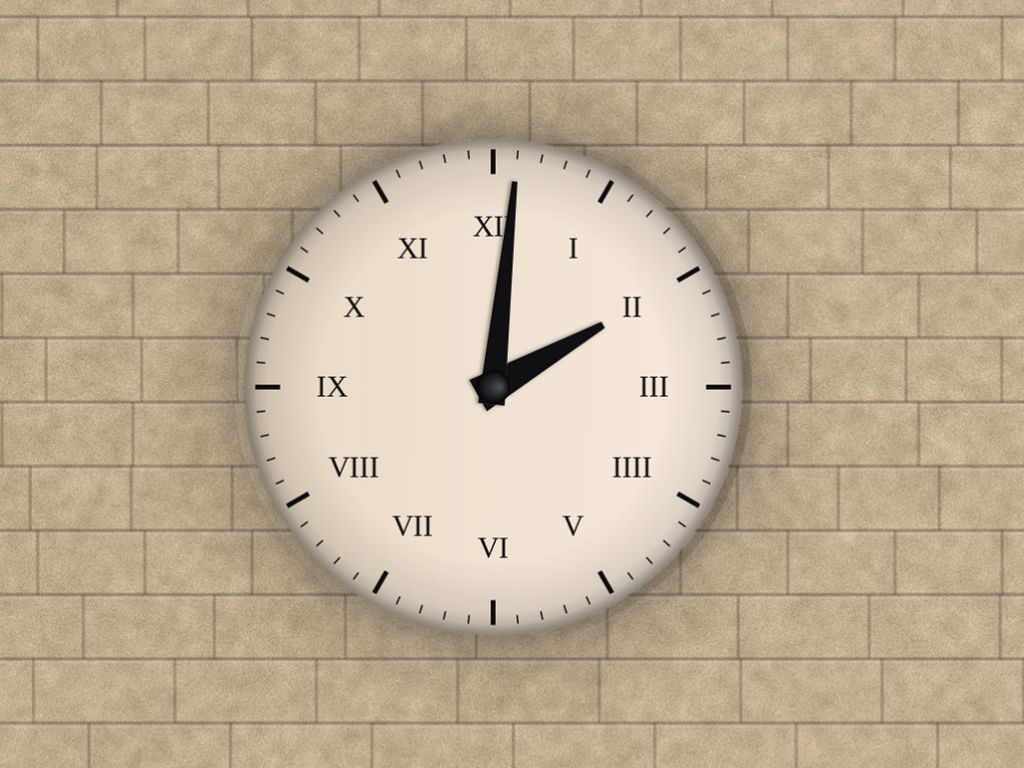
2:01
